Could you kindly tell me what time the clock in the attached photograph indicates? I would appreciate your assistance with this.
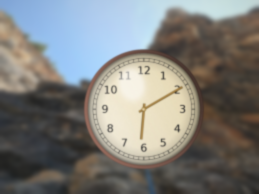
6:10
